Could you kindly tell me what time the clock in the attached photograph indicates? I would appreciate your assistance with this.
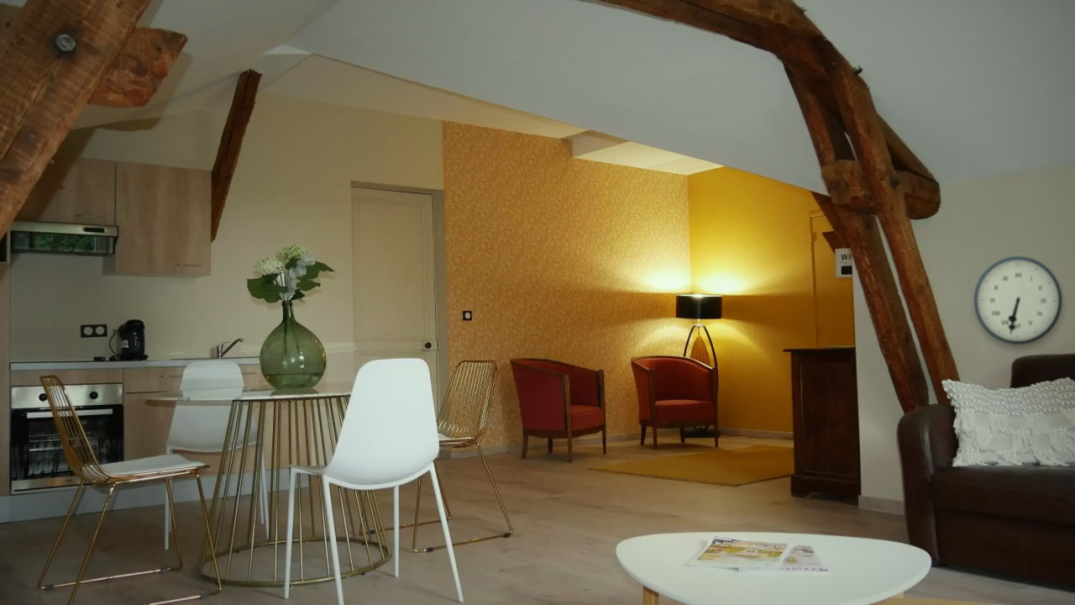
6:32
